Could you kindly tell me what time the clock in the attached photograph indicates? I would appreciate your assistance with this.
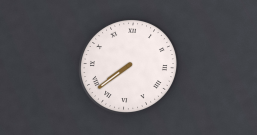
7:38
